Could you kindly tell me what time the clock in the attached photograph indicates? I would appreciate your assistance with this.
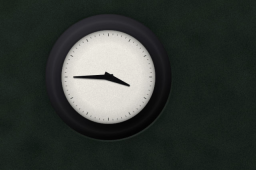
3:45
